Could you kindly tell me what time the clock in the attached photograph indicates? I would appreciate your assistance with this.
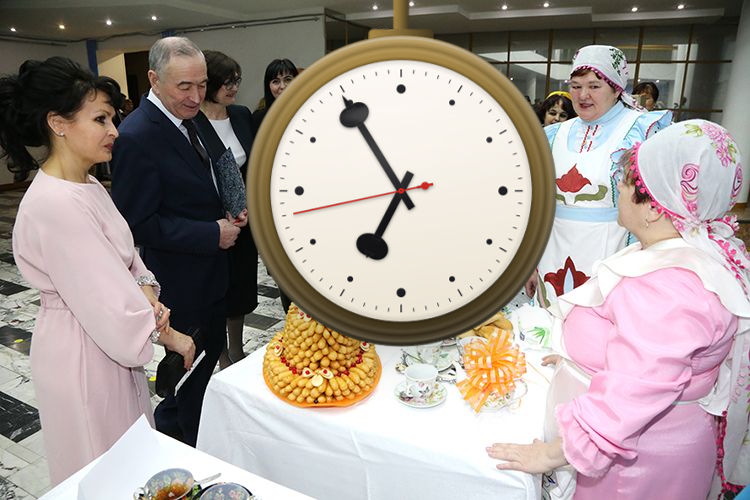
6:54:43
